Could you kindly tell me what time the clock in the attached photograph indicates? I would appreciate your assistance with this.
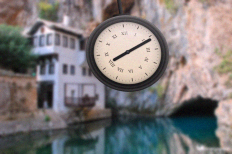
8:11
